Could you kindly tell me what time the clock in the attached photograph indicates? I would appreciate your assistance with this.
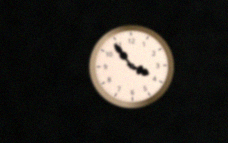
3:54
